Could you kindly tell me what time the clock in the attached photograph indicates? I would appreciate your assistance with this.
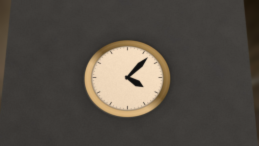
4:07
